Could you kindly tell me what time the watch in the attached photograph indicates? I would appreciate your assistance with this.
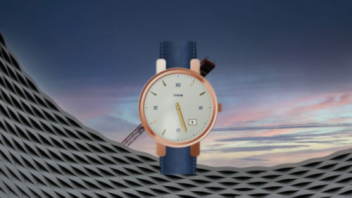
5:27
